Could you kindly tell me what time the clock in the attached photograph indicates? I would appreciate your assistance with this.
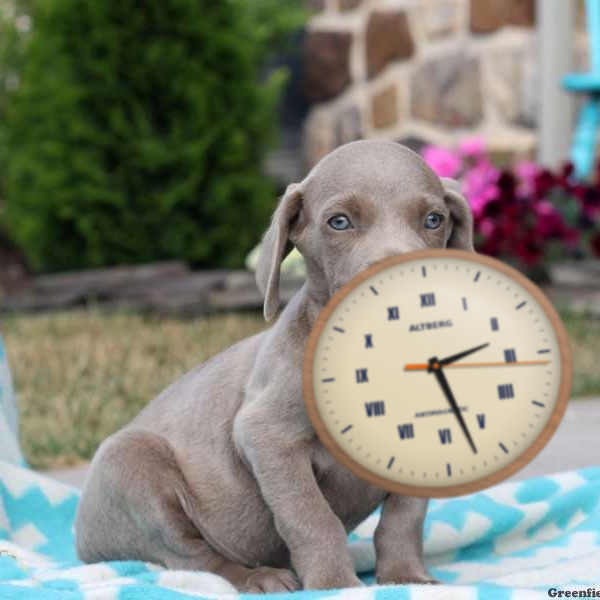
2:27:16
